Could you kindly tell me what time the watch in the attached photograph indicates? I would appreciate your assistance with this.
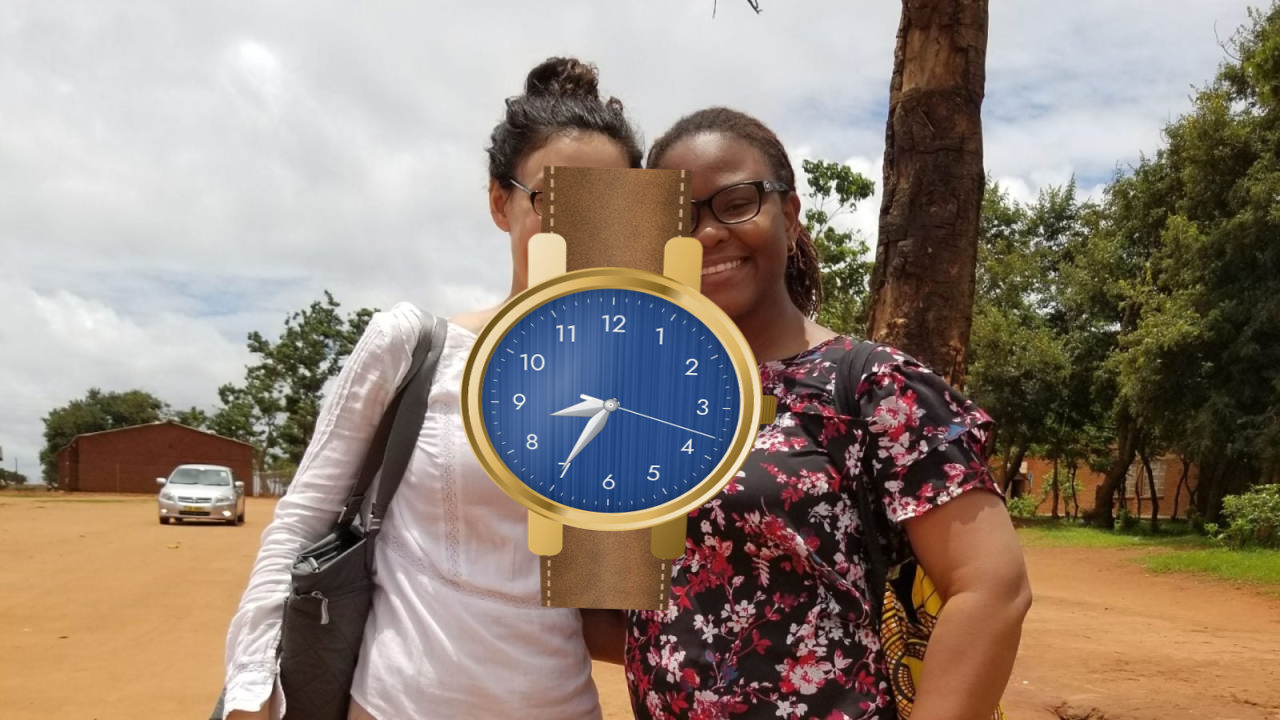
8:35:18
